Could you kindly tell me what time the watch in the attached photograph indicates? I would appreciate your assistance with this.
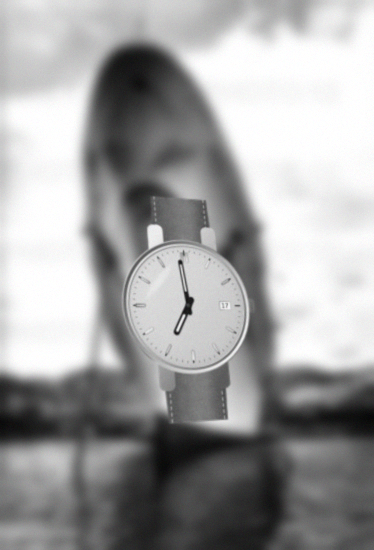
6:59
